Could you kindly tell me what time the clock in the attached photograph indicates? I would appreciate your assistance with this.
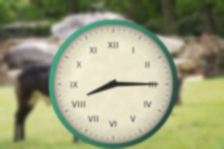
8:15
